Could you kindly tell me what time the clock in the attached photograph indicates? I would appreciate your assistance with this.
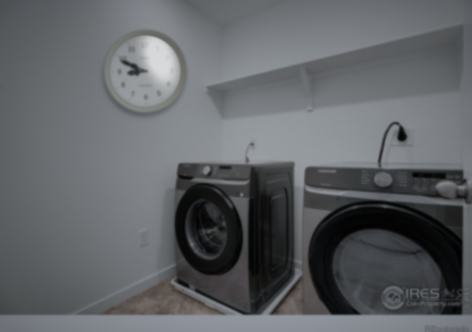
8:49
